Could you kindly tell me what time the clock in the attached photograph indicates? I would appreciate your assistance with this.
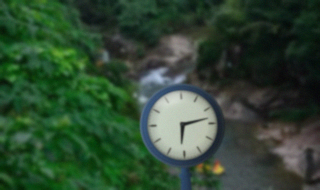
6:13
